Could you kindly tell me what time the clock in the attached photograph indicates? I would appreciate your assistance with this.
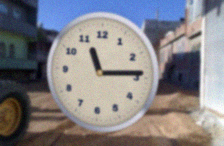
11:14
